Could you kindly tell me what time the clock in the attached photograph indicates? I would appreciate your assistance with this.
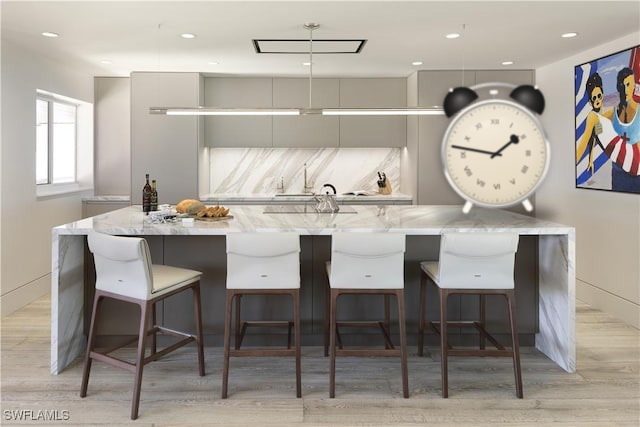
1:47
